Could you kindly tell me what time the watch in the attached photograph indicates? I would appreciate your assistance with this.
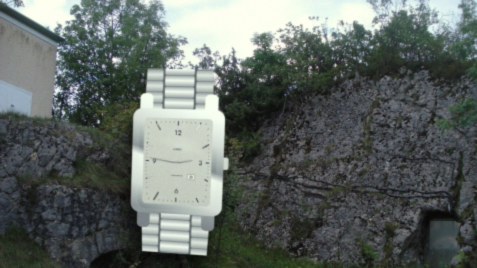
2:46
